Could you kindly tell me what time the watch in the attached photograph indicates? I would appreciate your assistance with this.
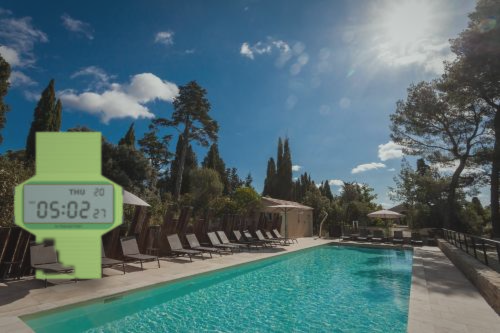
5:02
